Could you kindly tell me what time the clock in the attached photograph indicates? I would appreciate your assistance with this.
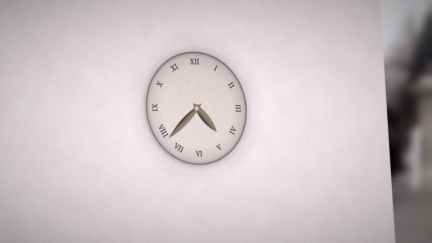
4:38
